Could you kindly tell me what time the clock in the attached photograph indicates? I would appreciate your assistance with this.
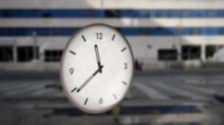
11:39
